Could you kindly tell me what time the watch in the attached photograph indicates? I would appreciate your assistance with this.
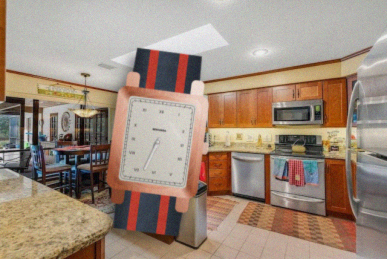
6:33
